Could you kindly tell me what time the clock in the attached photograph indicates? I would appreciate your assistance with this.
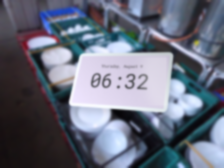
6:32
